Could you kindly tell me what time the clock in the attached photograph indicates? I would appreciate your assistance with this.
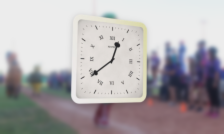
12:39
